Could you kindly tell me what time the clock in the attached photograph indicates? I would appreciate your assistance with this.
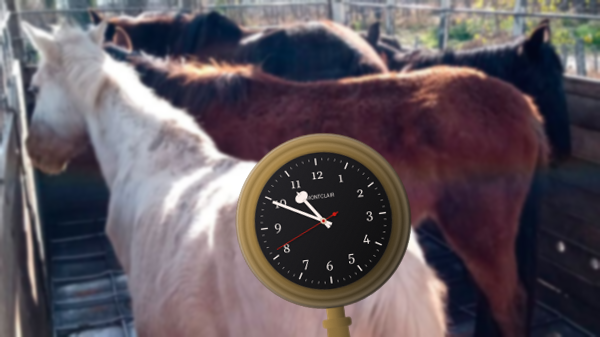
10:49:41
